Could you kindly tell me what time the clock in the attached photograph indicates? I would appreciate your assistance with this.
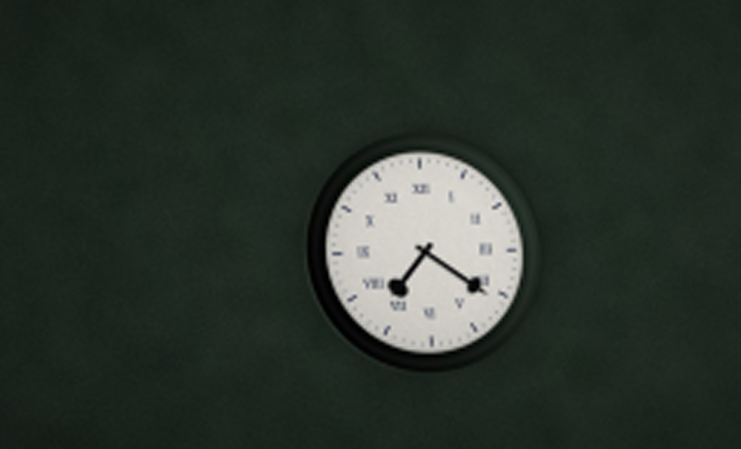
7:21
